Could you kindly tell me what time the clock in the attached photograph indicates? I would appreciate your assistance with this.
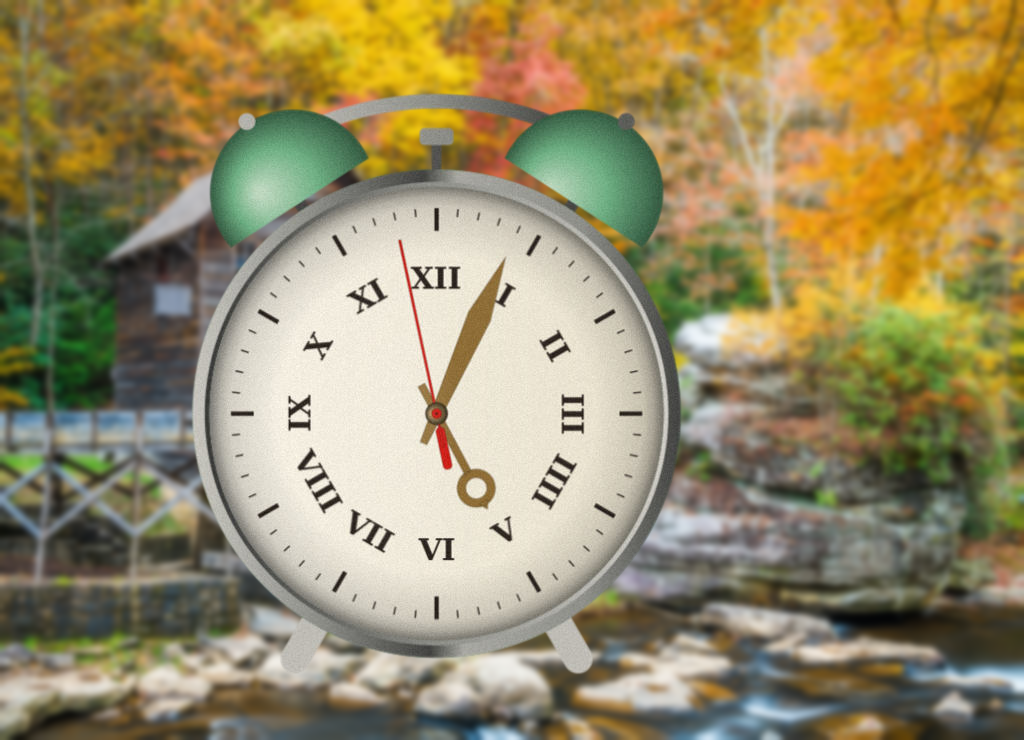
5:03:58
